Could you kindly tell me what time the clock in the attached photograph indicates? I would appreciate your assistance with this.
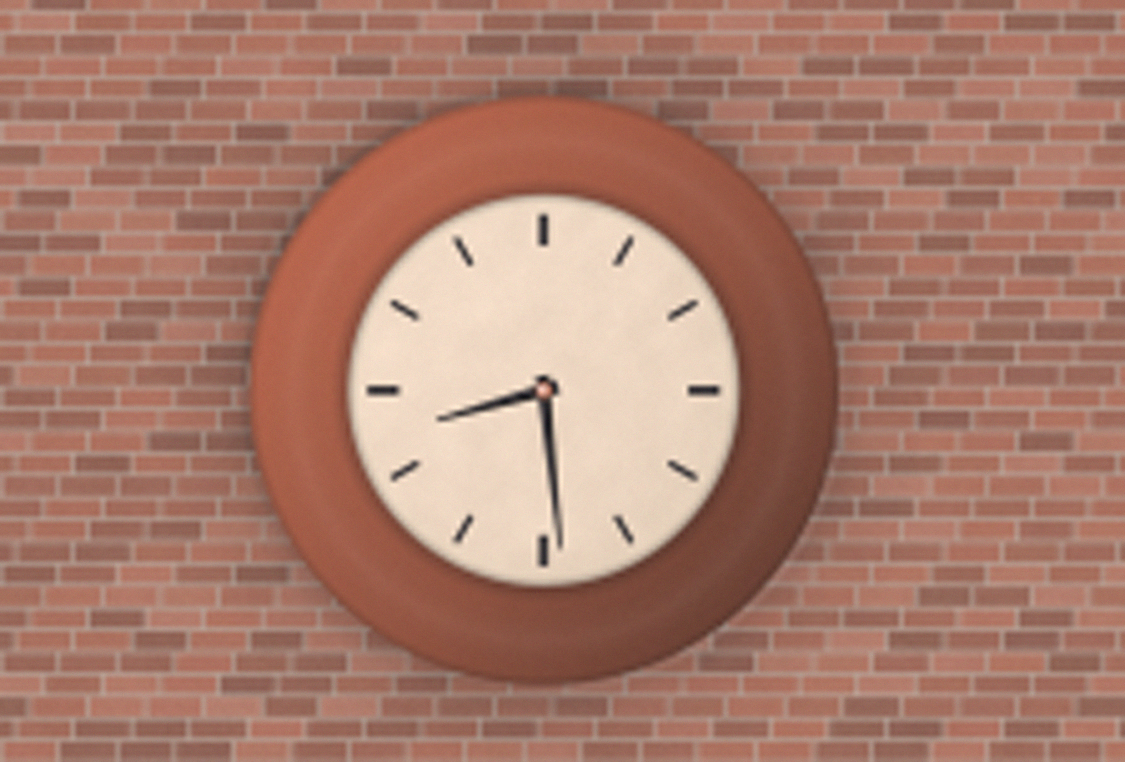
8:29
